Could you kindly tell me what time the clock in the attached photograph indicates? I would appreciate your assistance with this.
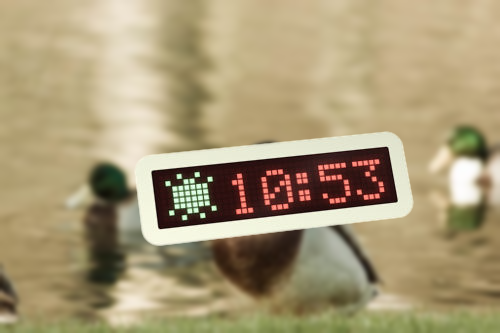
10:53
